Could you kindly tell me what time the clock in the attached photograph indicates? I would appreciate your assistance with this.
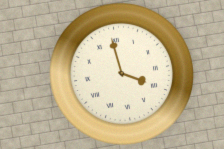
3:59
